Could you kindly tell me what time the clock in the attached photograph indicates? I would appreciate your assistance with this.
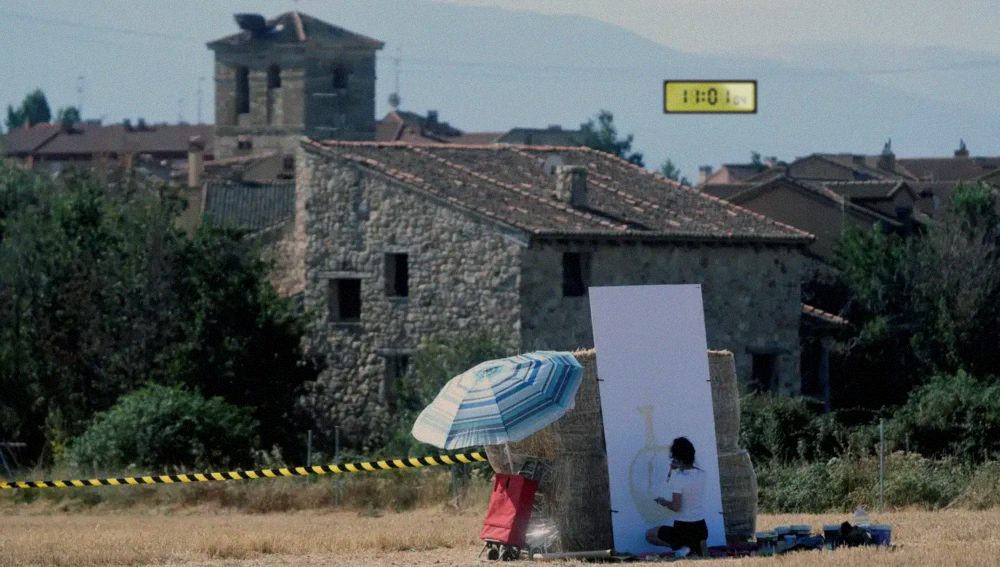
11:01
